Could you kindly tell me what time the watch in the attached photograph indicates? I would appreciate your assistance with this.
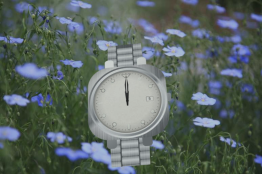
12:00
